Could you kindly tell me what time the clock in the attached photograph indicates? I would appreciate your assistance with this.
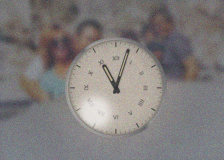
11:03
